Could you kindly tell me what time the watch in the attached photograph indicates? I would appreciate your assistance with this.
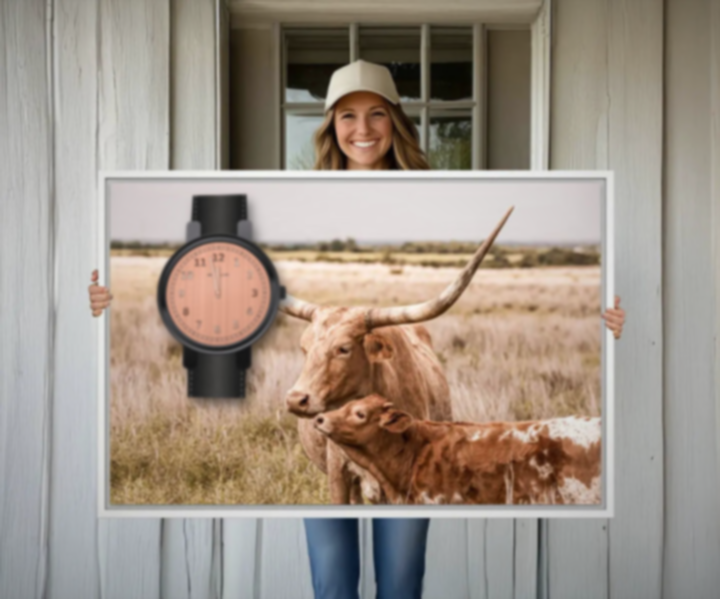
11:58
